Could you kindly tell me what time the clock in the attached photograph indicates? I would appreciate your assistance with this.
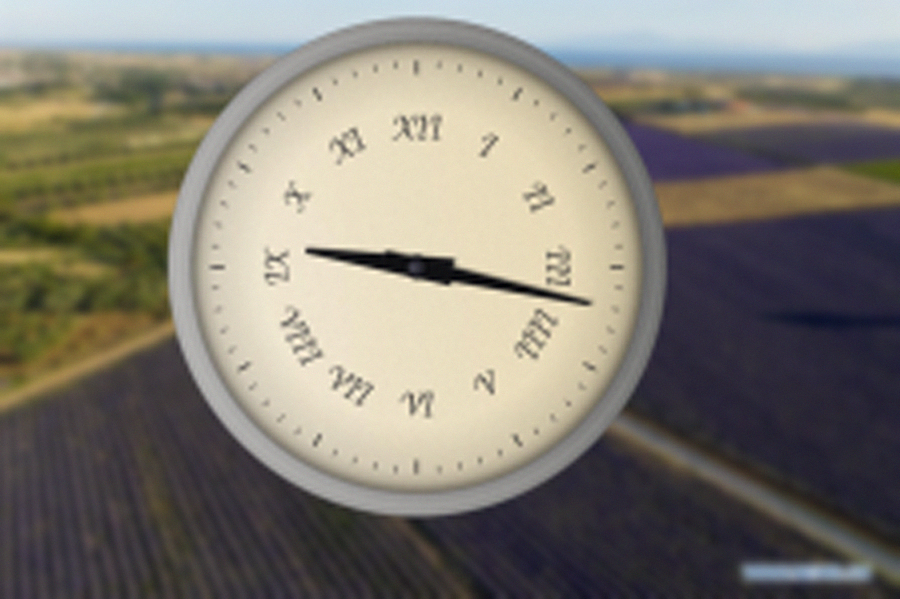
9:17
